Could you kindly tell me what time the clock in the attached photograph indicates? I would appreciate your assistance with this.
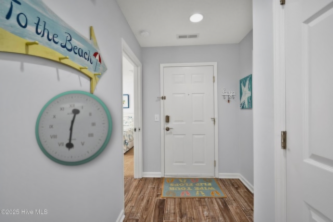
12:31
